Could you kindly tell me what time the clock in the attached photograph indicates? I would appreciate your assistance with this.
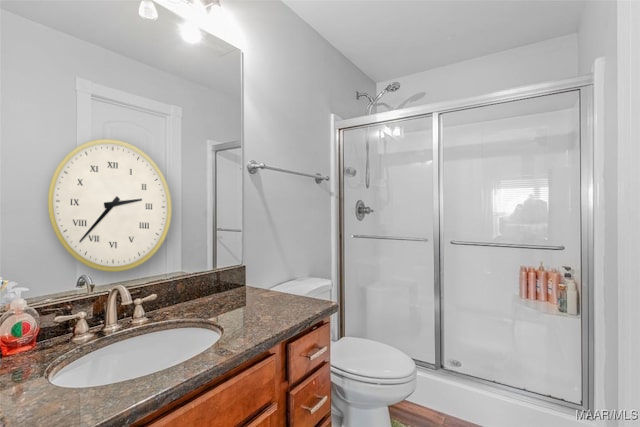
2:37
